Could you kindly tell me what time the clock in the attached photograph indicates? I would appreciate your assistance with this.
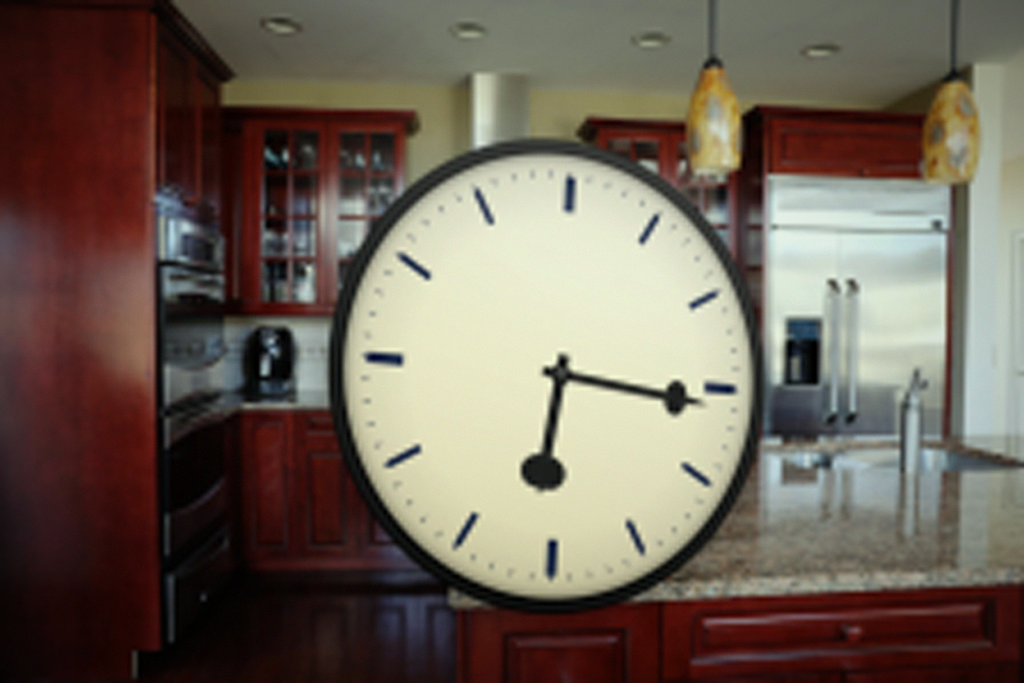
6:16
